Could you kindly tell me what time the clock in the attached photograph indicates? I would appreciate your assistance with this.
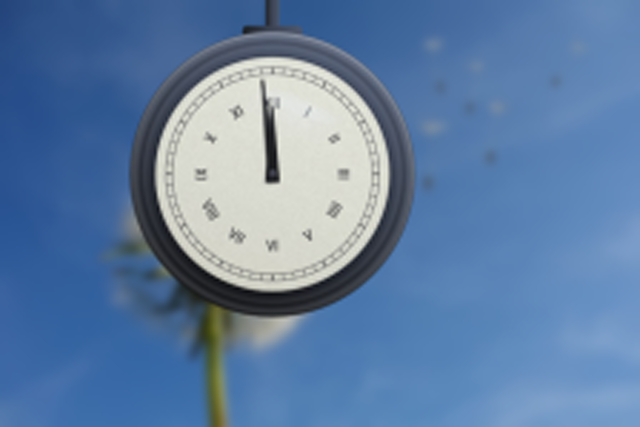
11:59
